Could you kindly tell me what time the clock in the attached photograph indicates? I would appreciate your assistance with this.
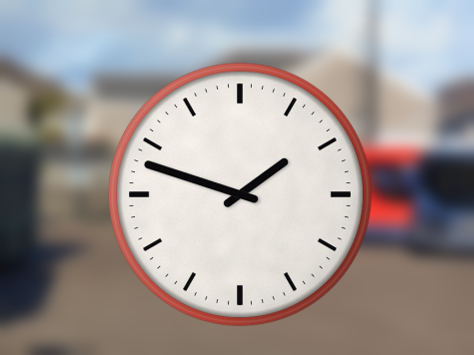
1:48
